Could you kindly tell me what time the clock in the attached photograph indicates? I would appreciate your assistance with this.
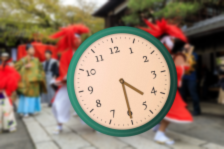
4:30
